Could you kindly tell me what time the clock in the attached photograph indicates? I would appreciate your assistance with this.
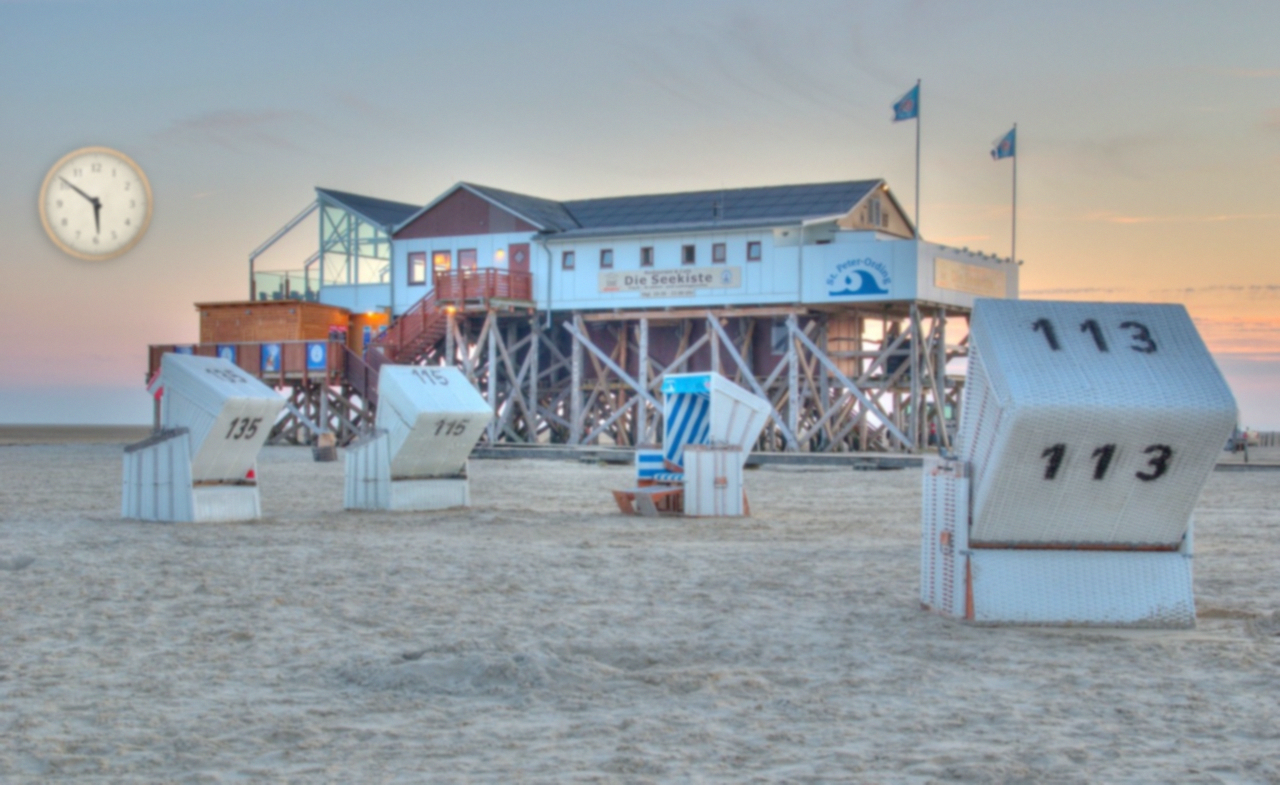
5:51
